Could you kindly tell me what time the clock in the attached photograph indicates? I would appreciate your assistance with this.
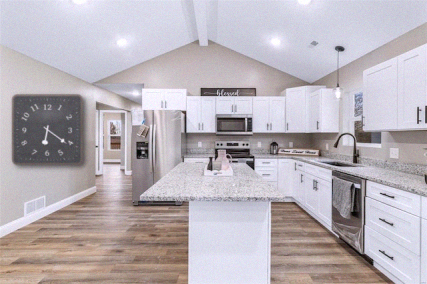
6:21
